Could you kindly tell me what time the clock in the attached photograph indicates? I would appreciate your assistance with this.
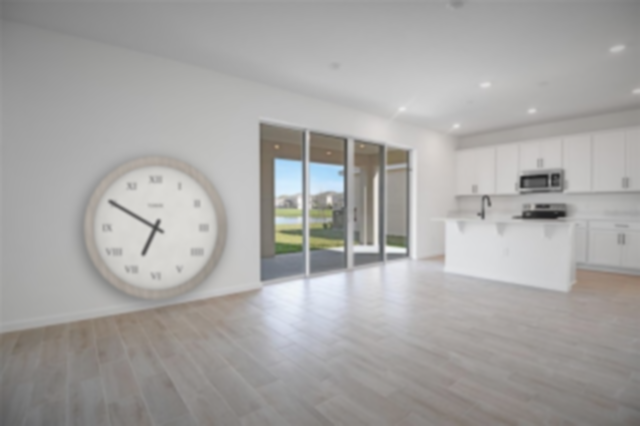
6:50
